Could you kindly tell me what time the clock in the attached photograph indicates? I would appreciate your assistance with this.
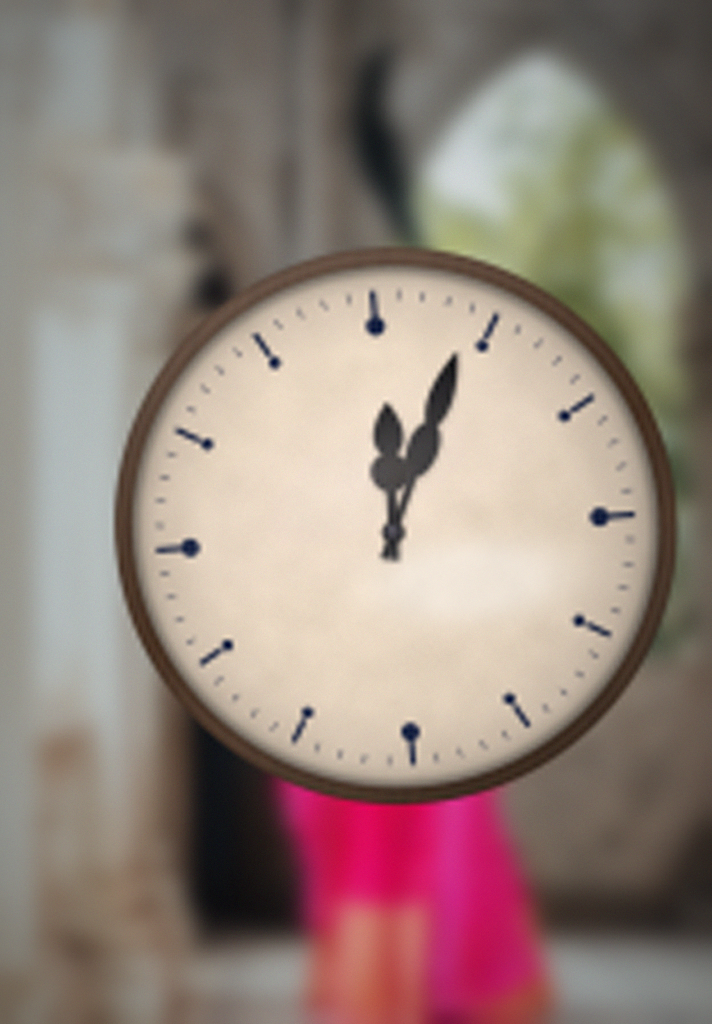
12:04
